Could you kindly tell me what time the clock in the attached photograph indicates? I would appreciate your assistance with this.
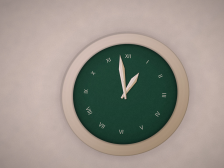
12:58
